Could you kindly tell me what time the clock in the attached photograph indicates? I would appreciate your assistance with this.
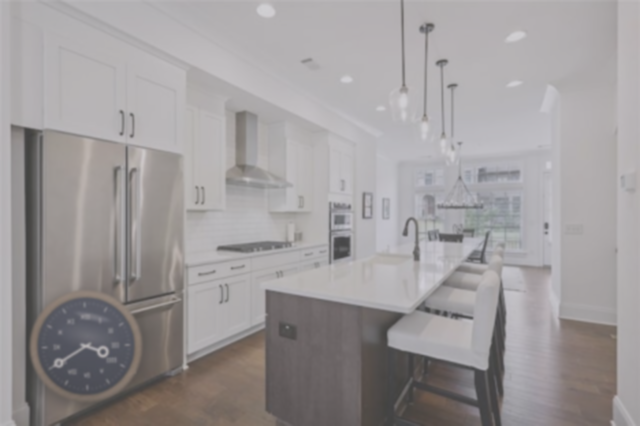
3:40
